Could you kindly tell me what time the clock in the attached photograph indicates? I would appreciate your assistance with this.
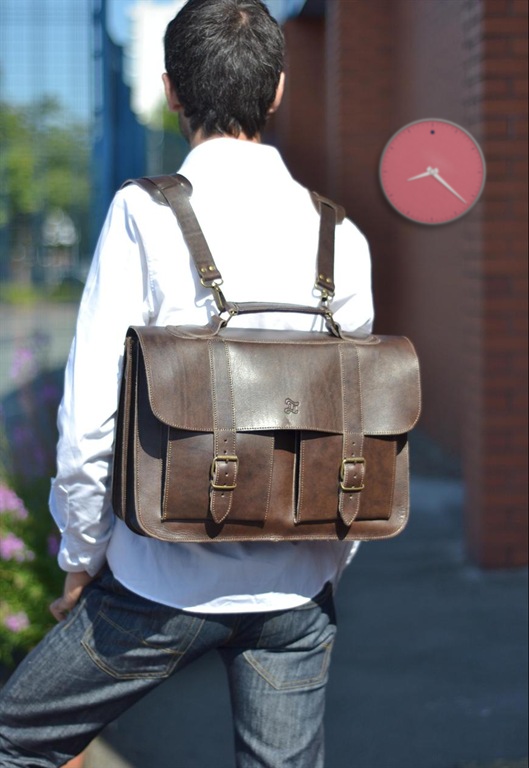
8:22
